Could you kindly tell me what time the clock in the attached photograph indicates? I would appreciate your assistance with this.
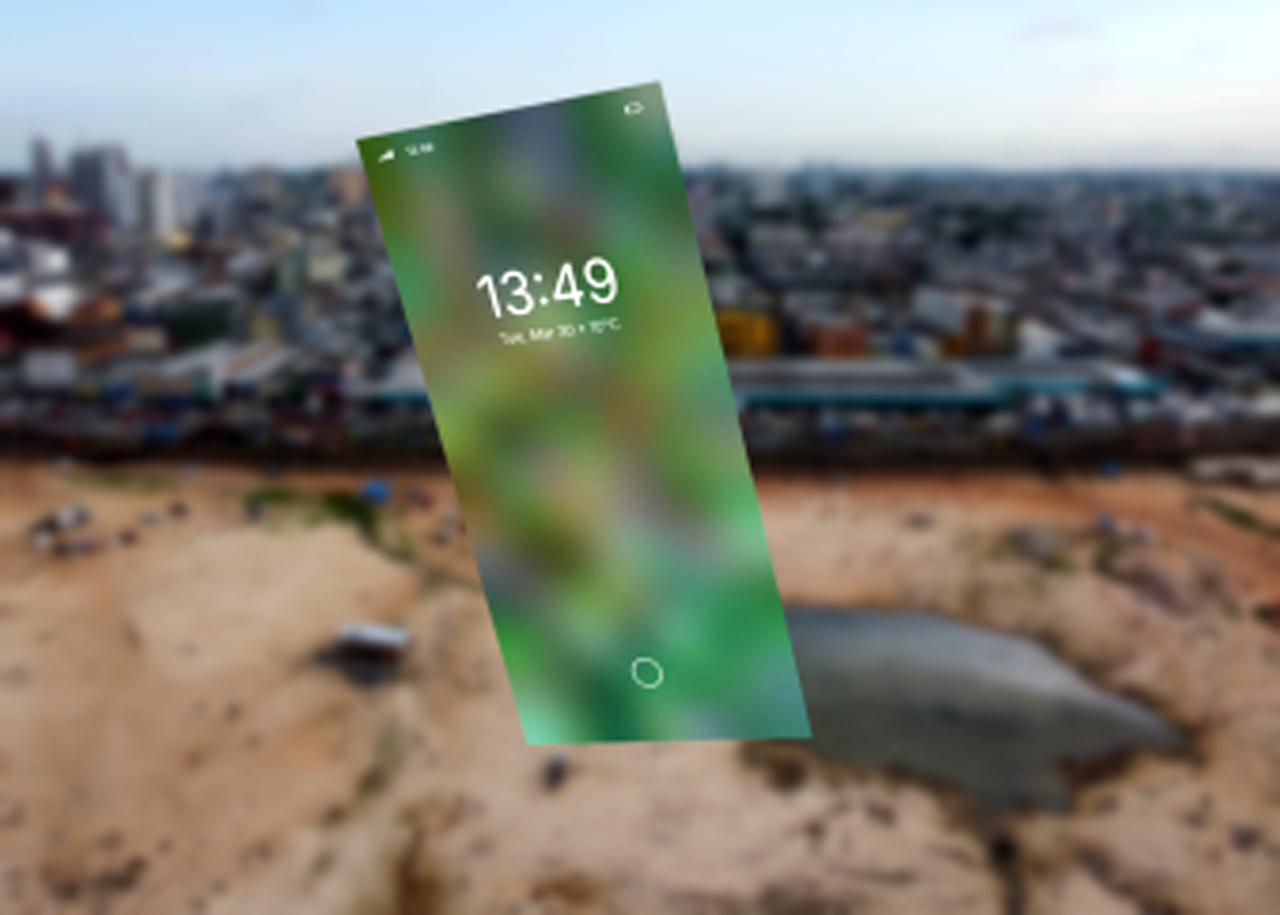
13:49
